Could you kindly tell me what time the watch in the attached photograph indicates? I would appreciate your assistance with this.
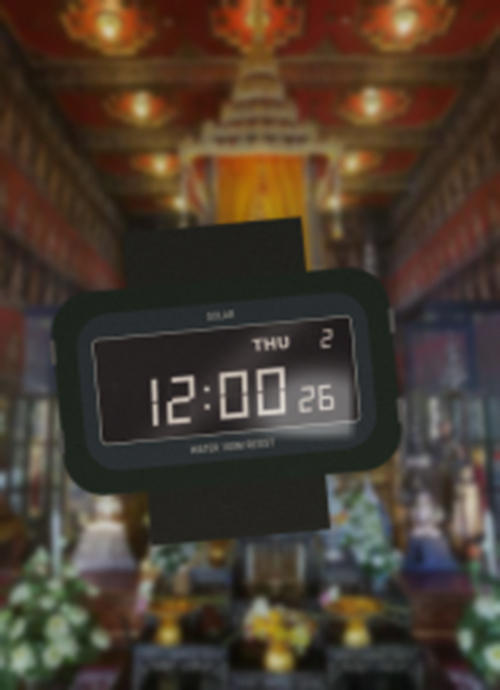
12:00:26
